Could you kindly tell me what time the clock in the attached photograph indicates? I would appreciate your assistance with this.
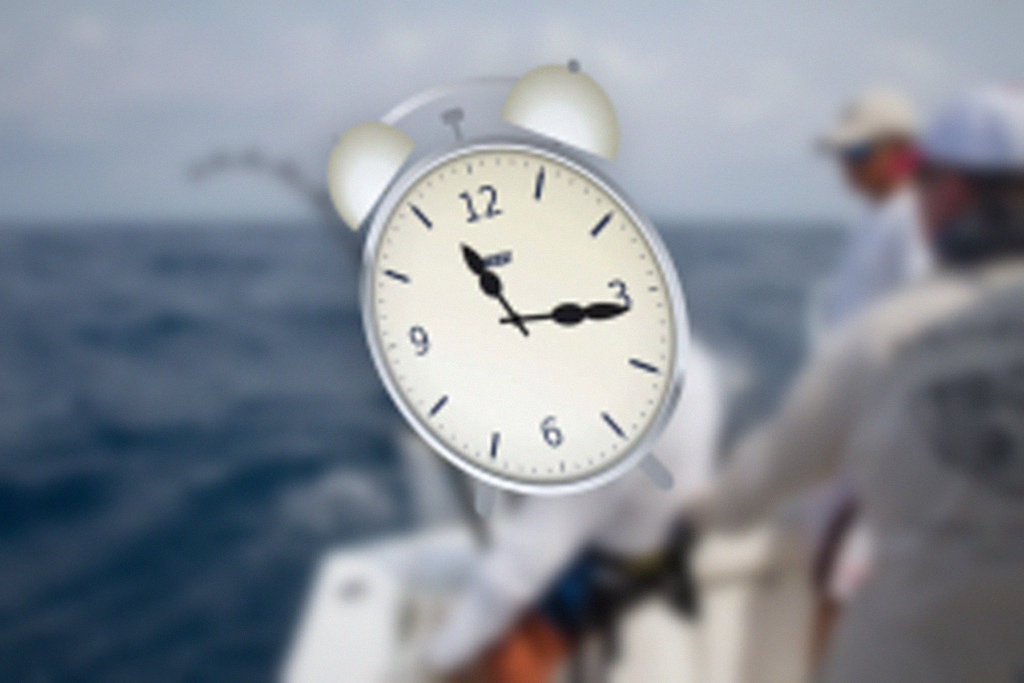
11:16
